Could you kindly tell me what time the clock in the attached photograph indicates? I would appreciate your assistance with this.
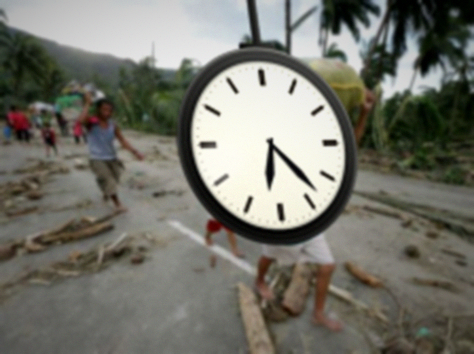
6:23
